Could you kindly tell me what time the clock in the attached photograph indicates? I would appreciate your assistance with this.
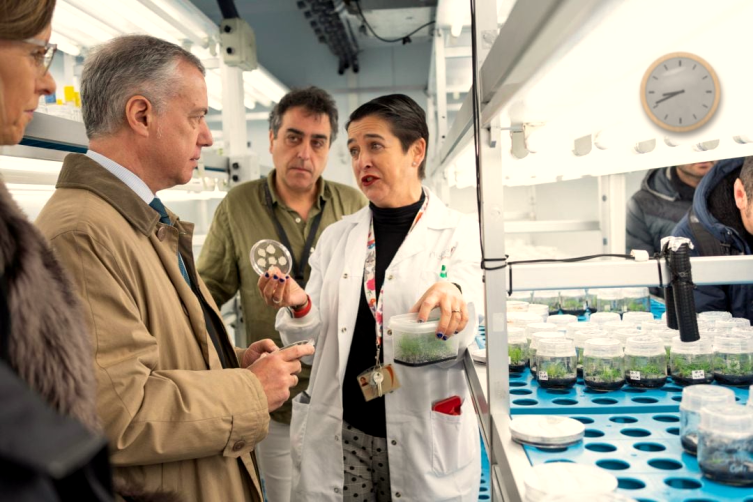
8:41
